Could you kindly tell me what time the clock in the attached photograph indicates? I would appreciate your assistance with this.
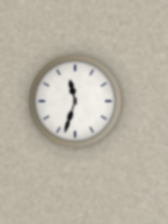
11:33
